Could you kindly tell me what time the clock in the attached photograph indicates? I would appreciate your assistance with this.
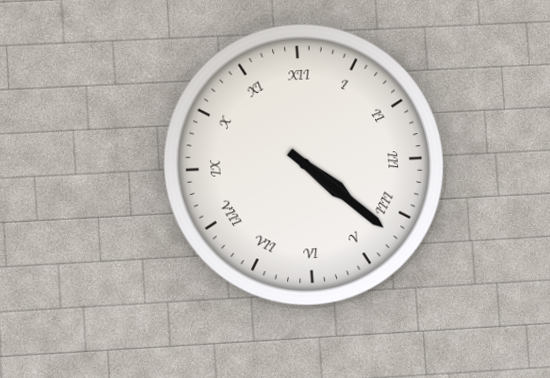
4:22
